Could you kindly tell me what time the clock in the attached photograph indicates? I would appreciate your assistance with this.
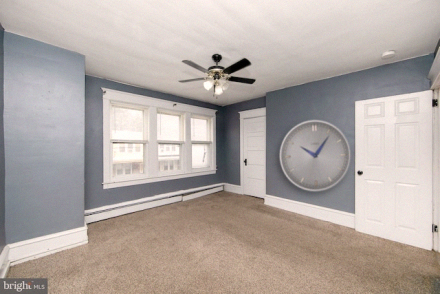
10:06
